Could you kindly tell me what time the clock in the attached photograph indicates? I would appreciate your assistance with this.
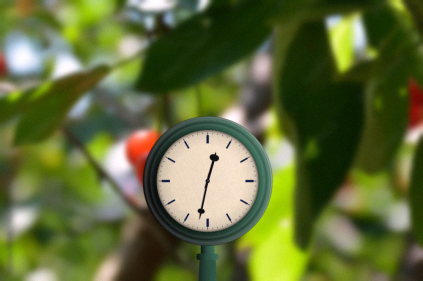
12:32
